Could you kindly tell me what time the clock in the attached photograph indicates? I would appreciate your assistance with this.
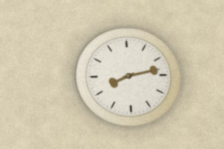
8:13
